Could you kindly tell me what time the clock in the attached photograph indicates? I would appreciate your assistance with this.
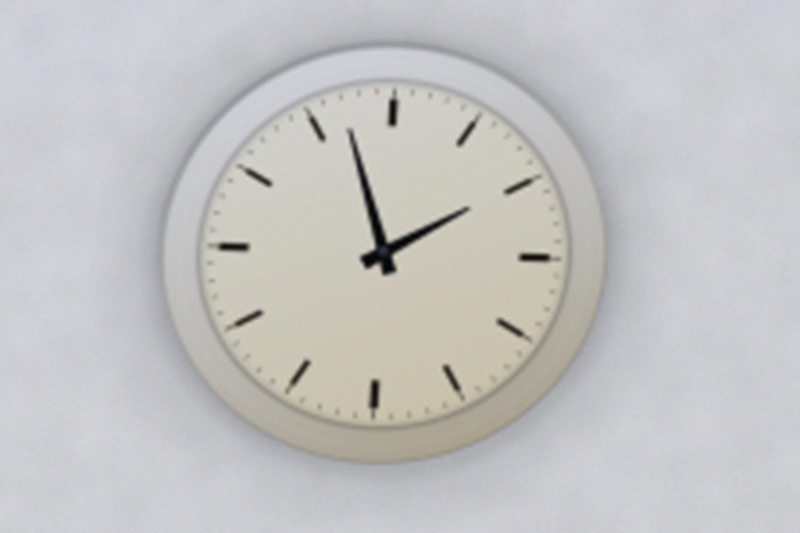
1:57
